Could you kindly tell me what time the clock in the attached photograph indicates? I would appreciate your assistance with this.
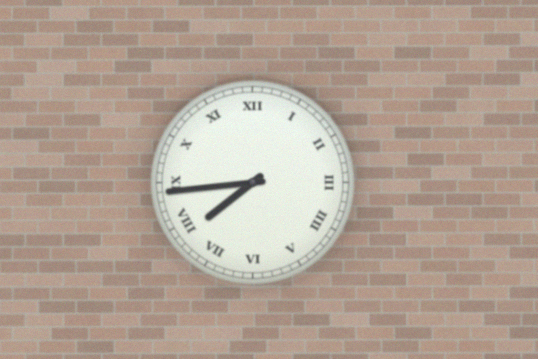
7:44
